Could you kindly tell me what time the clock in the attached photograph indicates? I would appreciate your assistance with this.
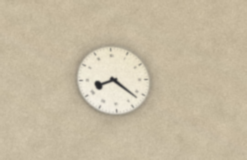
8:22
